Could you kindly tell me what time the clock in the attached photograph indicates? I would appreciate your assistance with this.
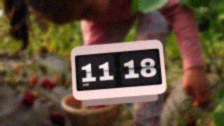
11:18
